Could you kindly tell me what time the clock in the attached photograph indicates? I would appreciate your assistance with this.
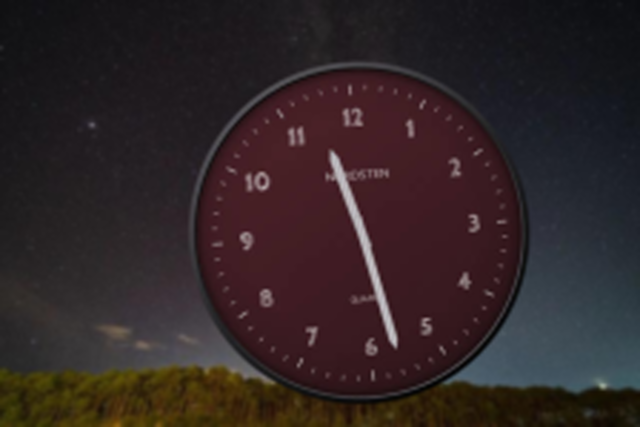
11:28
